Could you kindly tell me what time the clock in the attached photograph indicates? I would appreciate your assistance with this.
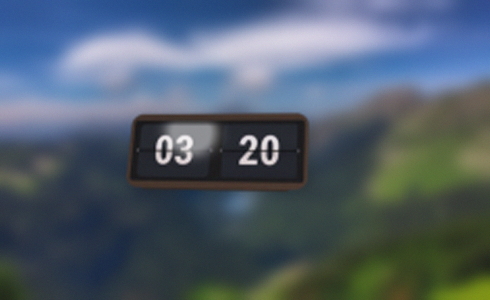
3:20
